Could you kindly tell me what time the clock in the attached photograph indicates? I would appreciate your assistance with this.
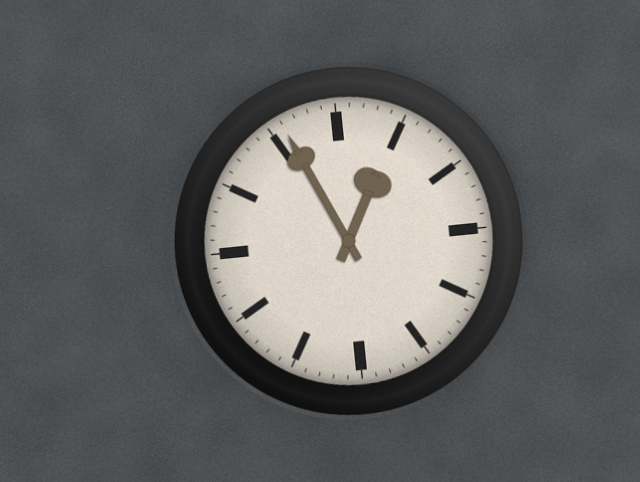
12:56
